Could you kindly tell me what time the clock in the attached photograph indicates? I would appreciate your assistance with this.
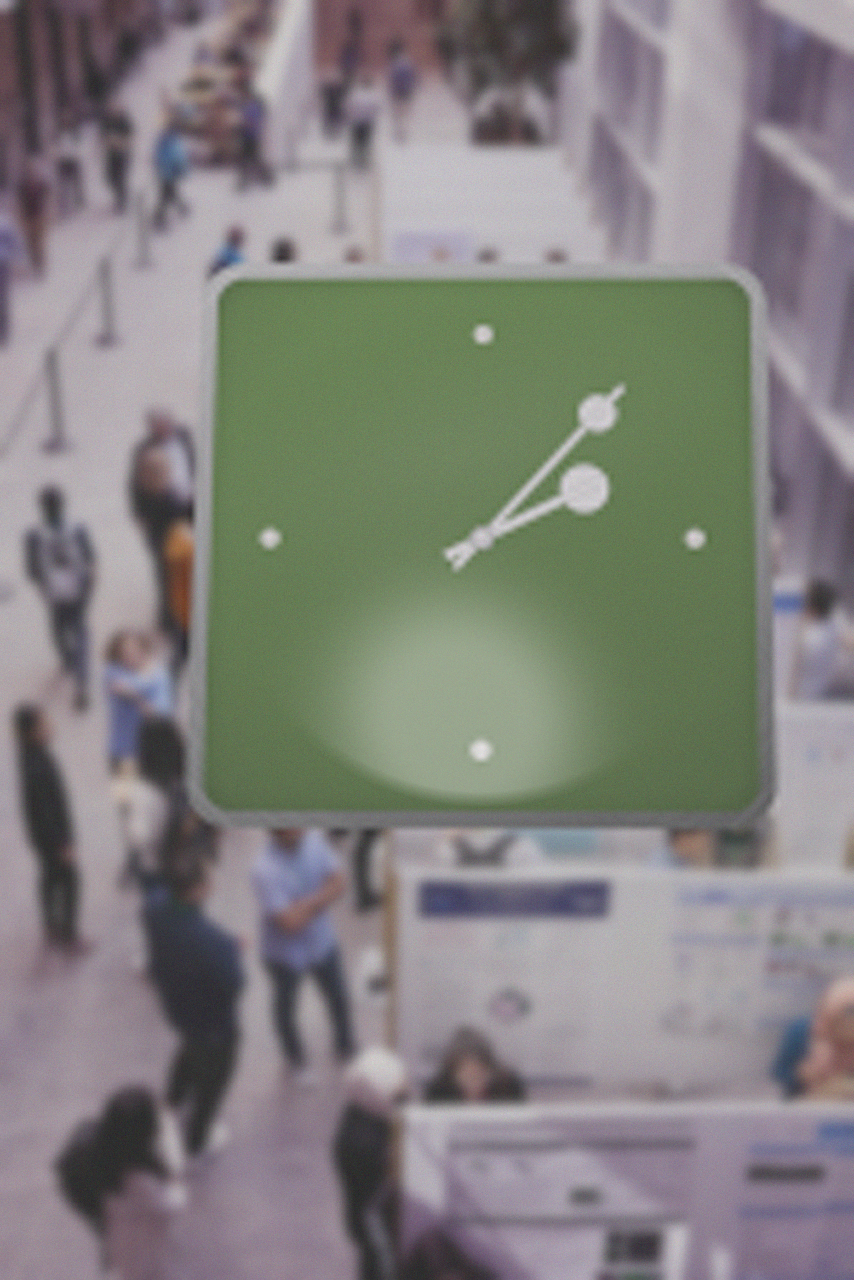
2:07
